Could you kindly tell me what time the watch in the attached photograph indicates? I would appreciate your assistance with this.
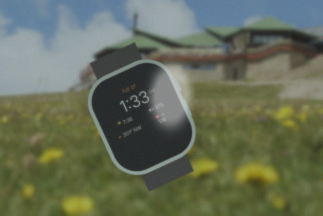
1:33
